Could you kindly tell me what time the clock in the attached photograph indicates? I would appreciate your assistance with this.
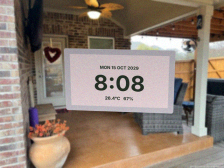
8:08
